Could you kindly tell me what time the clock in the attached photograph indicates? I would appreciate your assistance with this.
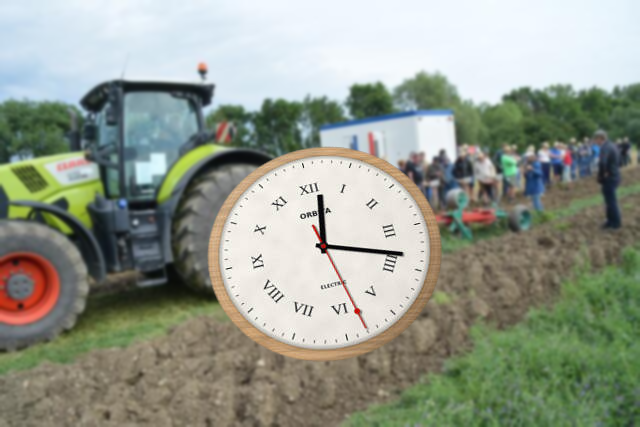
12:18:28
